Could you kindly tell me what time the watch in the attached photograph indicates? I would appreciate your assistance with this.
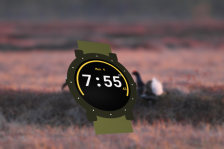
7:55
